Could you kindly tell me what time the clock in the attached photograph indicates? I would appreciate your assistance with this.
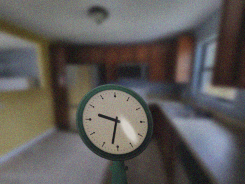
9:32
